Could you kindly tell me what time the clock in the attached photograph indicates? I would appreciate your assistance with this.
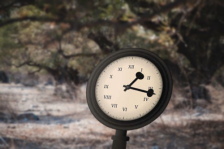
1:17
